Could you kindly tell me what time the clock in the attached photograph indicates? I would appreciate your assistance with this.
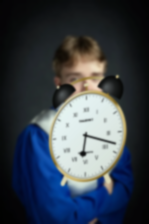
6:18
